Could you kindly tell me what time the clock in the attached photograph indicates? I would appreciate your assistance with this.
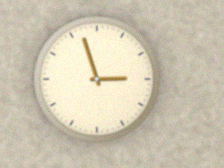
2:57
